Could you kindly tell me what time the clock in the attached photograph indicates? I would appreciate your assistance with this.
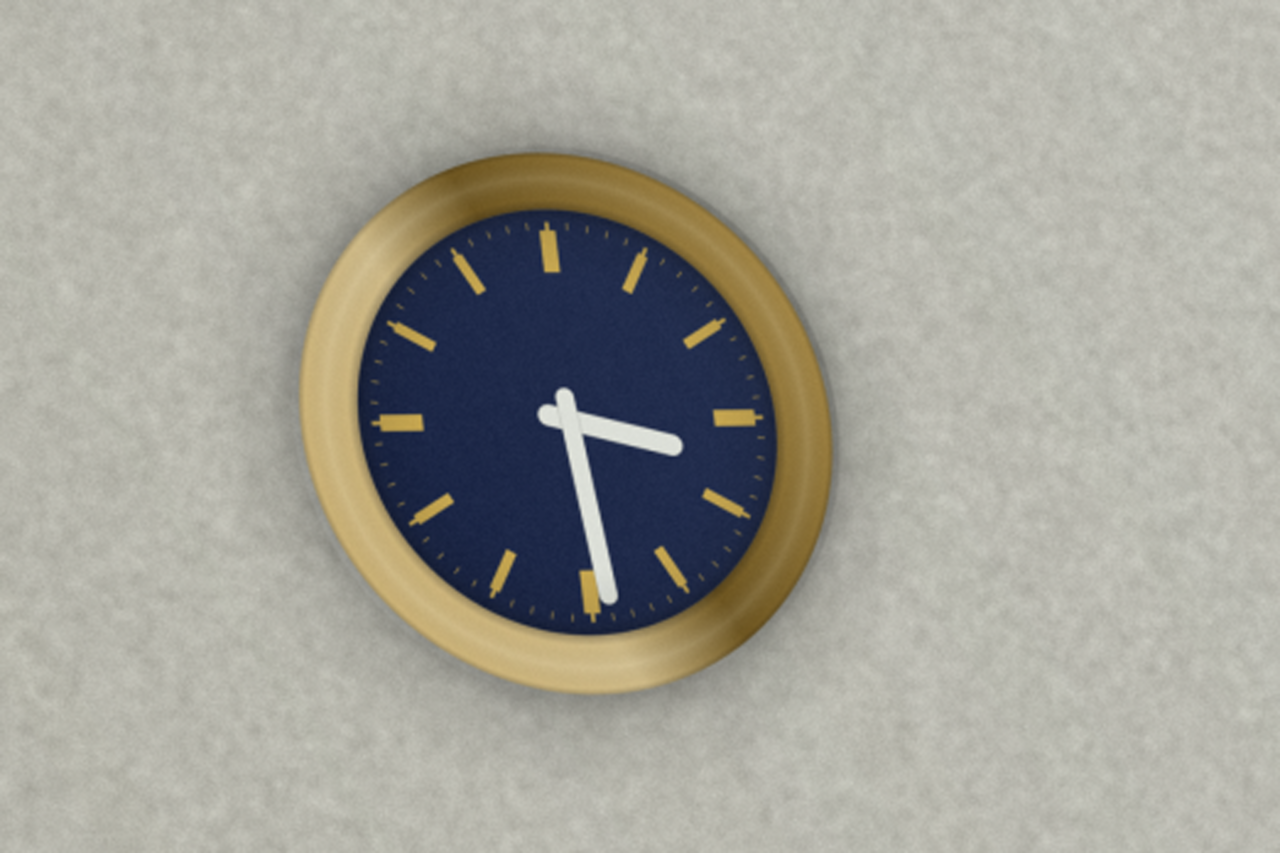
3:29
